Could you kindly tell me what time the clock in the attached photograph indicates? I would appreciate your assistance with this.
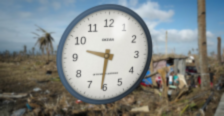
9:31
